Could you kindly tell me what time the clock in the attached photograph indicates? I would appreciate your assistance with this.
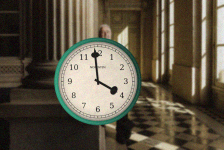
3:59
